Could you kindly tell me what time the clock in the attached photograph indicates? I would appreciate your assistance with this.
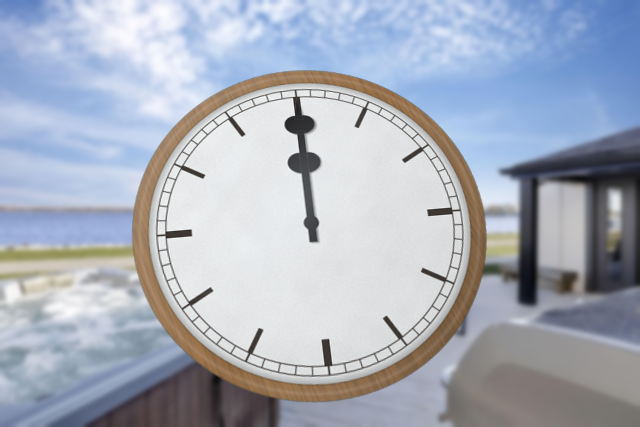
12:00
